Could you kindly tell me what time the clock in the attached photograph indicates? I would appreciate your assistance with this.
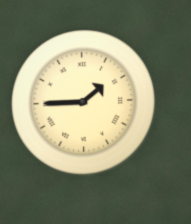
1:45
